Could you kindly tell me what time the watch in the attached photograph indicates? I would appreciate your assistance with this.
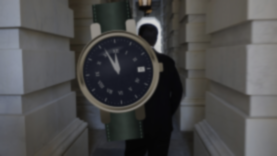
11:56
